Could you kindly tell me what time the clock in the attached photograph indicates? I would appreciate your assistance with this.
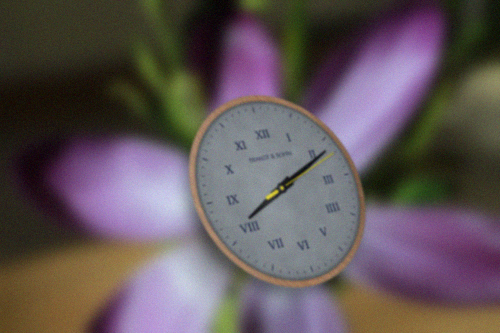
8:11:12
